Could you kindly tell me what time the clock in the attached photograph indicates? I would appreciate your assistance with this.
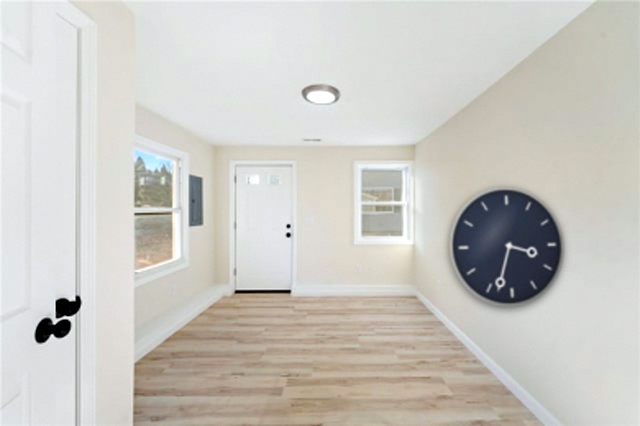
3:33
